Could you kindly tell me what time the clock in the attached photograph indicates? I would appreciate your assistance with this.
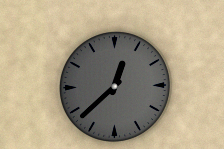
12:38
